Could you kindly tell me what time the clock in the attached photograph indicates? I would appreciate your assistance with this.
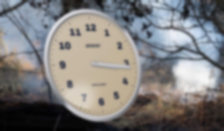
3:16
